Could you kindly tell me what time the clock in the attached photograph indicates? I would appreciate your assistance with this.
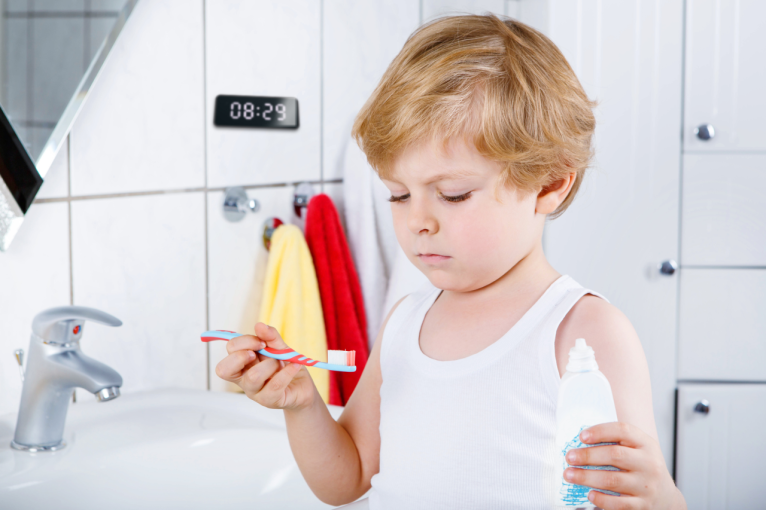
8:29
